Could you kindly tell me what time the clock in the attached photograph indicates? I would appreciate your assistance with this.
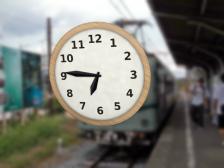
6:46
